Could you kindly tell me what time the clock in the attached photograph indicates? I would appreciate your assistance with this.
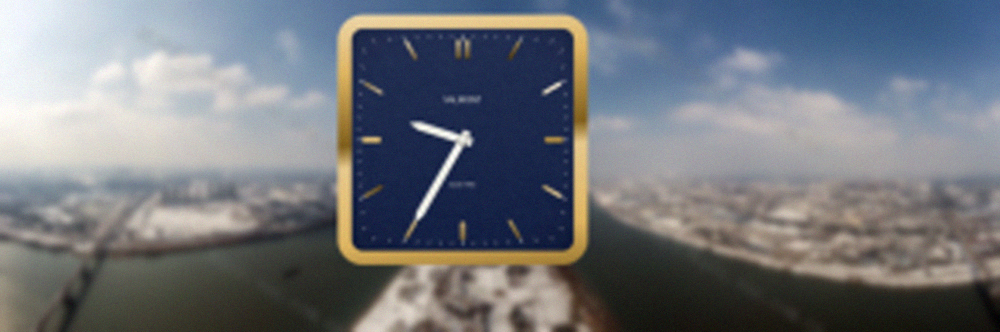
9:35
